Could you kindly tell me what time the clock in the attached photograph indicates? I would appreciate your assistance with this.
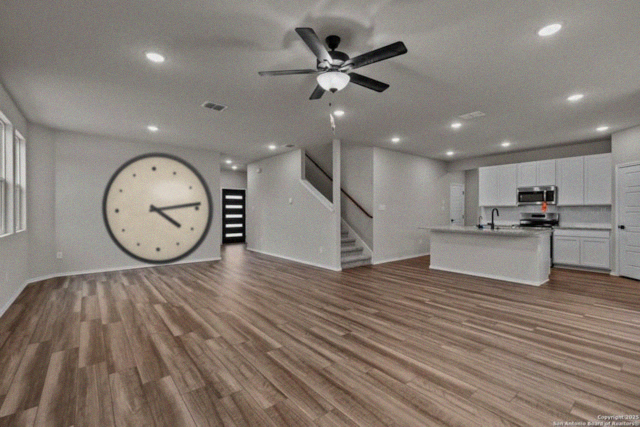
4:14
